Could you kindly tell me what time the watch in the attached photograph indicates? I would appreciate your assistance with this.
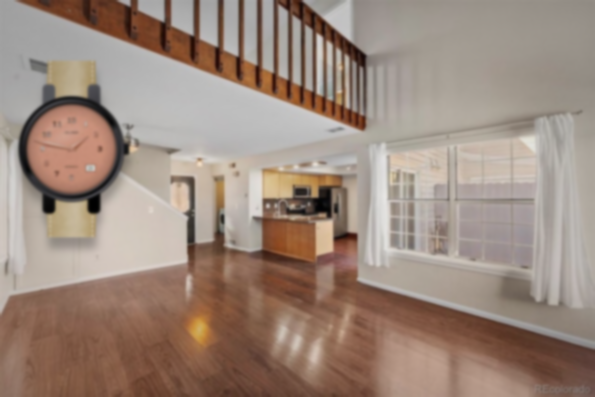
1:47
